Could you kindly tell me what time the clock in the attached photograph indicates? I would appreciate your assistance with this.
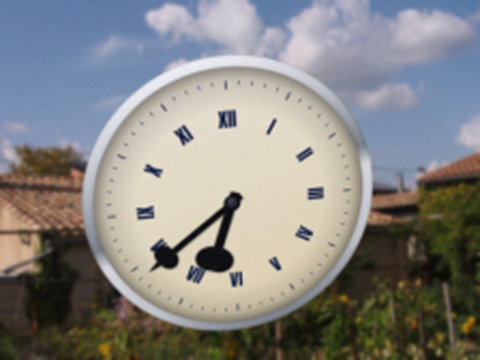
6:39
